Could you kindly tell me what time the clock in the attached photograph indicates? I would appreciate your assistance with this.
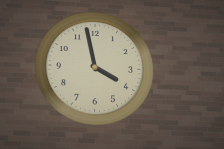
3:58
